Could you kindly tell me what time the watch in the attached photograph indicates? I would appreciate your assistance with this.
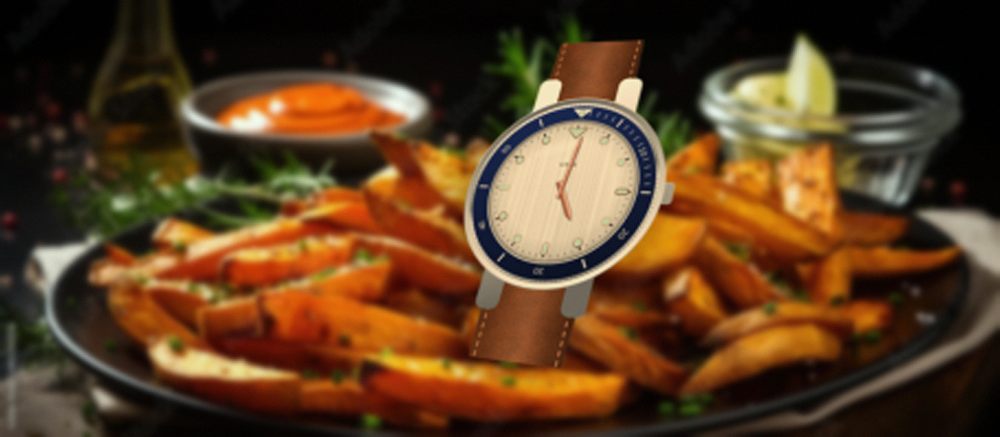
5:01
